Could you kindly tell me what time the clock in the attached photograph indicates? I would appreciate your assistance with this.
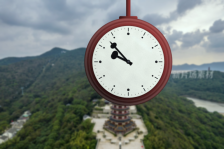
9:53
